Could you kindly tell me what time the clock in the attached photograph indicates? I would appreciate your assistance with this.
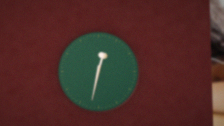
12:32
